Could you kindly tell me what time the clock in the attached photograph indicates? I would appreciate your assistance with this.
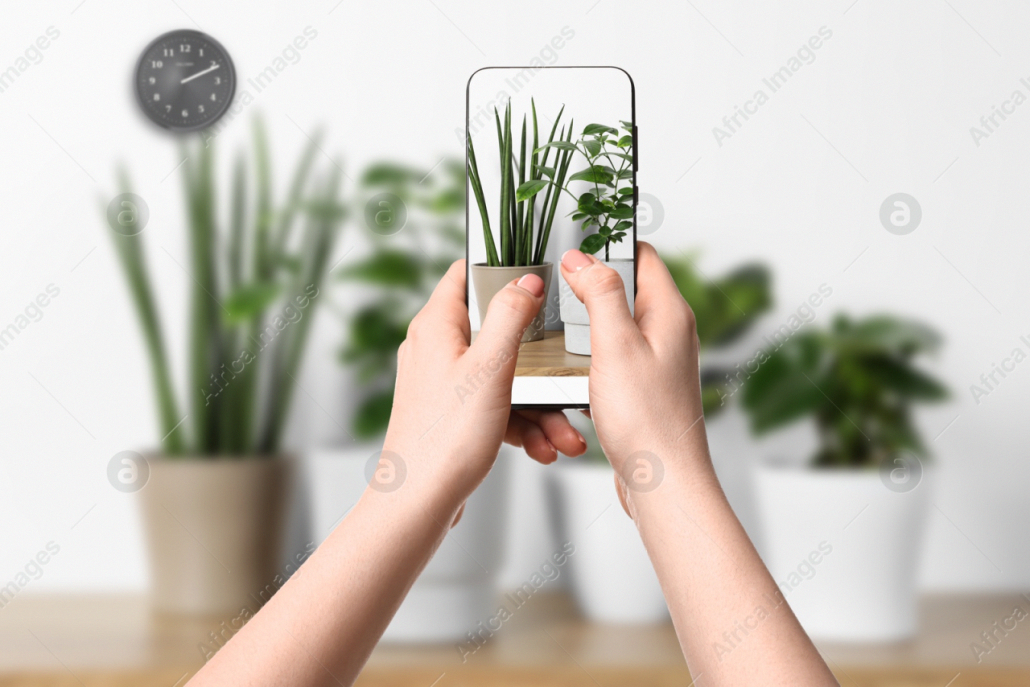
2:11
